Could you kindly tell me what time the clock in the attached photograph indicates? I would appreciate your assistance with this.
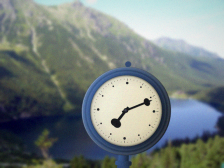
7:11
